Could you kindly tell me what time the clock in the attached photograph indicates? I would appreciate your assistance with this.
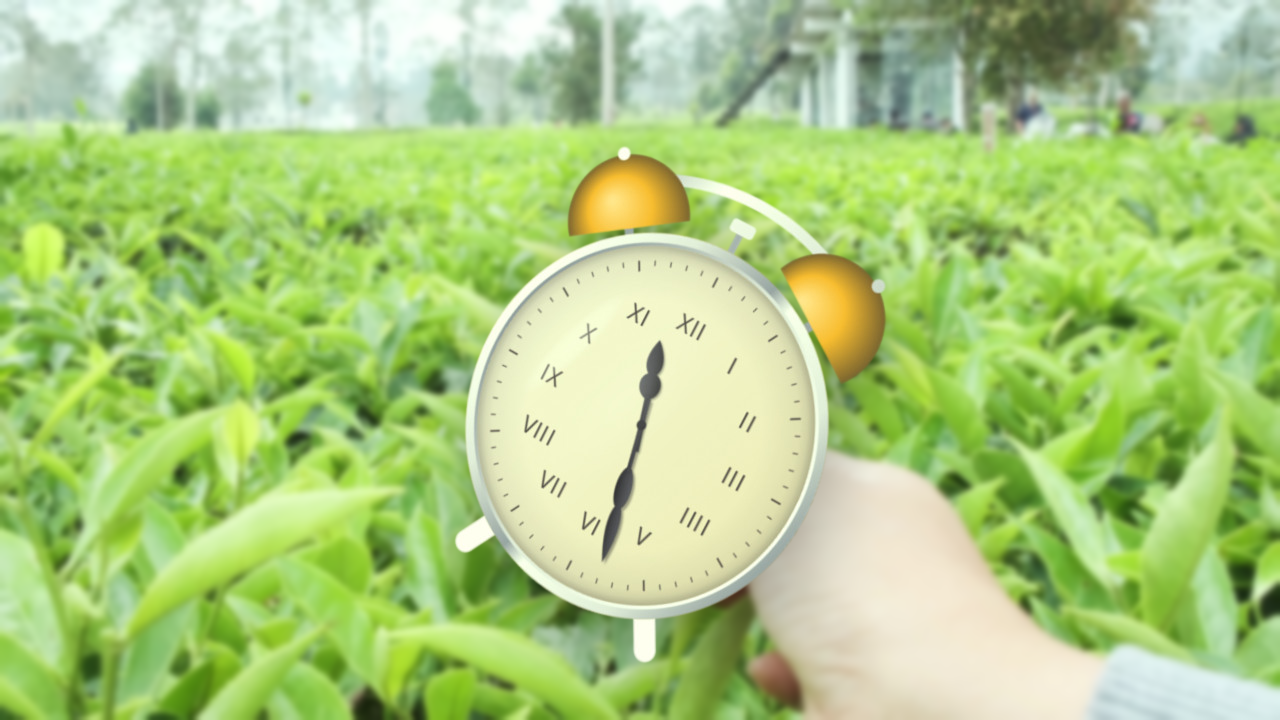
11:28
